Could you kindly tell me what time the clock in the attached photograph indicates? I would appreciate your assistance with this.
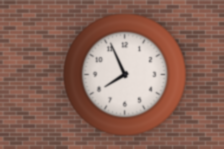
7:56
